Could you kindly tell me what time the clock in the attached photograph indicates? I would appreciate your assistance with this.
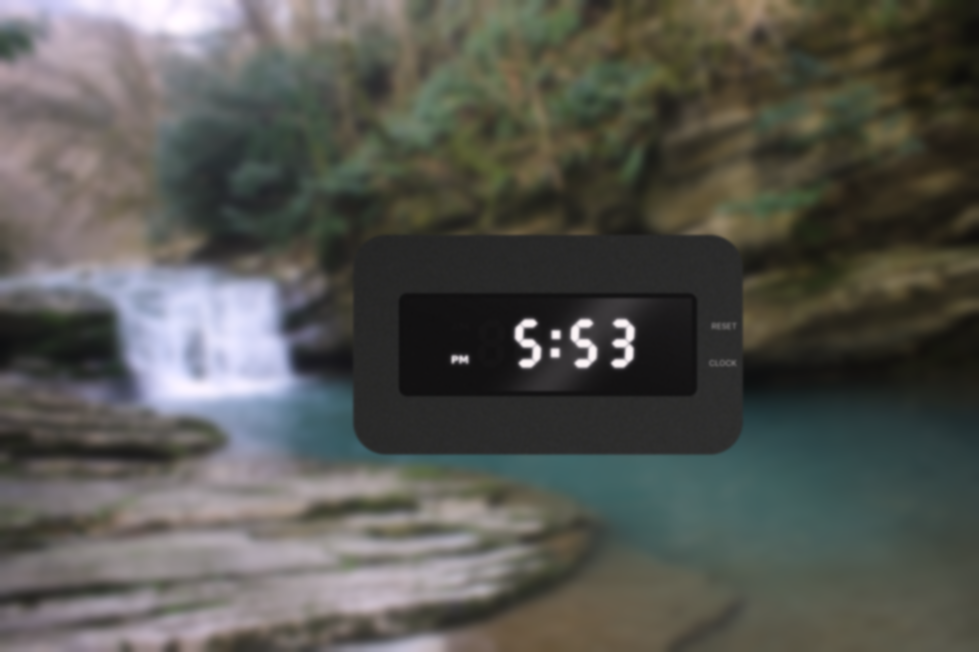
5:53
